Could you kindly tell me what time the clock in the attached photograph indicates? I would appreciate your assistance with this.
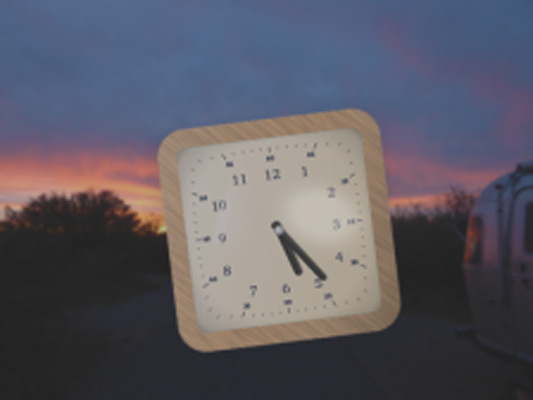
5:24
